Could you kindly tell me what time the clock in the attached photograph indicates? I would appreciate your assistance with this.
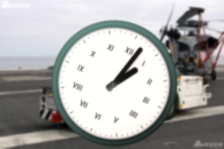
1:02
